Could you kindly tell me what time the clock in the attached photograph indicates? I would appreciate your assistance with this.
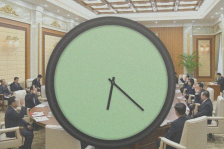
6:22
